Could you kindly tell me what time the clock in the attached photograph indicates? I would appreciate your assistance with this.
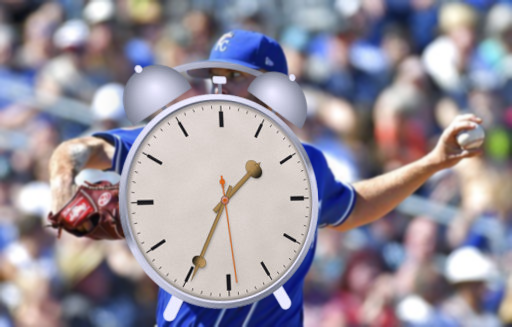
1:34:29
